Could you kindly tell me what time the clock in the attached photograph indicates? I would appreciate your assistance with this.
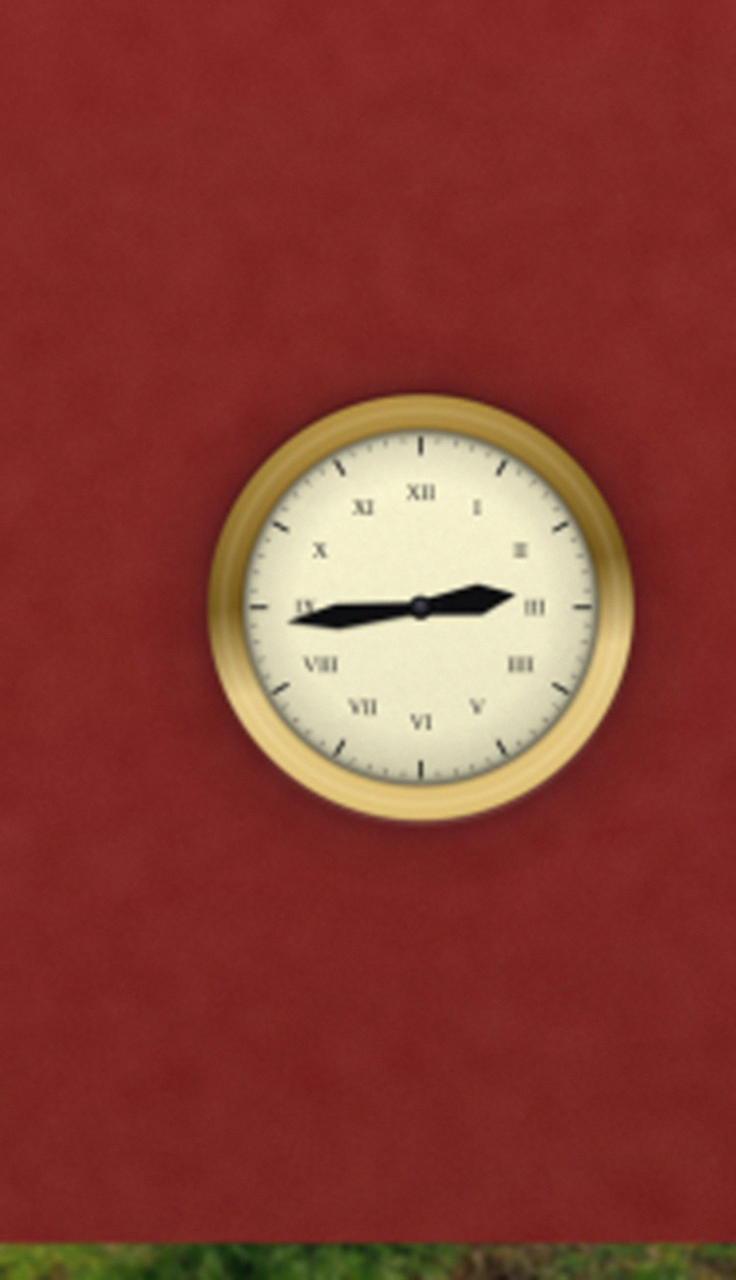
2:44
